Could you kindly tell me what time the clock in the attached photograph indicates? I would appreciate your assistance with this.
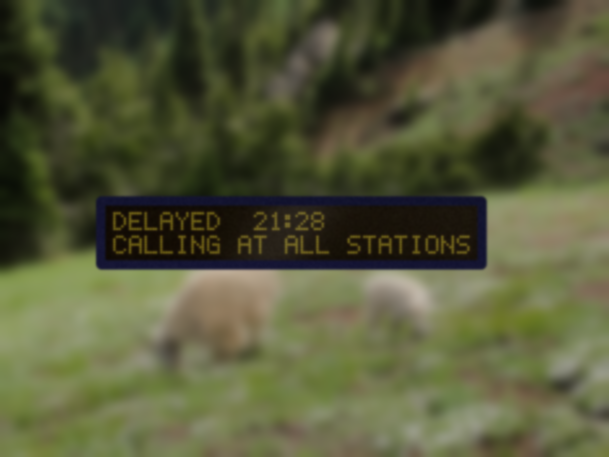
21:28
